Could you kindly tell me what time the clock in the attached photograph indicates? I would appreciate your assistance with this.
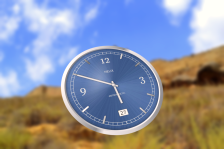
5:50
